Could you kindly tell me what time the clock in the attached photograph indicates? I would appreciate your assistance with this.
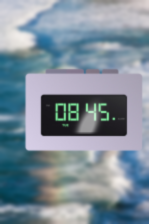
8:45
